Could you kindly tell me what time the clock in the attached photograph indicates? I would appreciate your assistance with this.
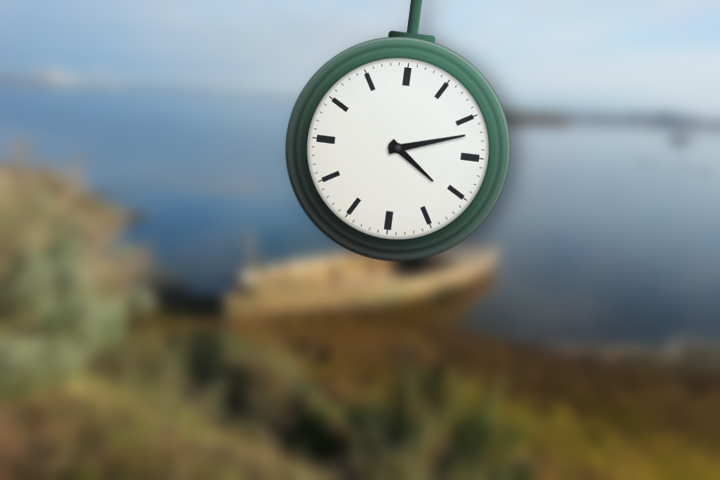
4:12
